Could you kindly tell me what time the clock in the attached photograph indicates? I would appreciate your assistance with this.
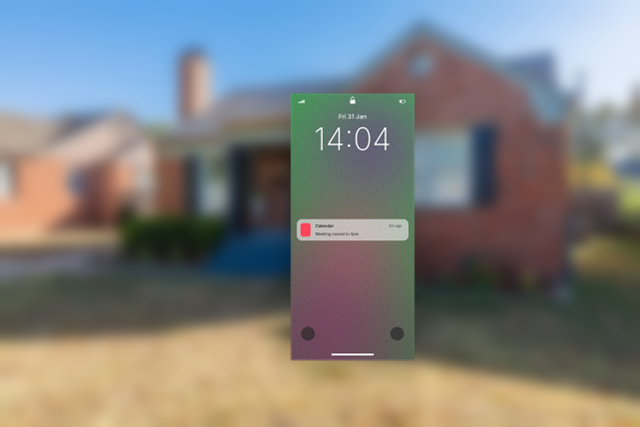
14:04
